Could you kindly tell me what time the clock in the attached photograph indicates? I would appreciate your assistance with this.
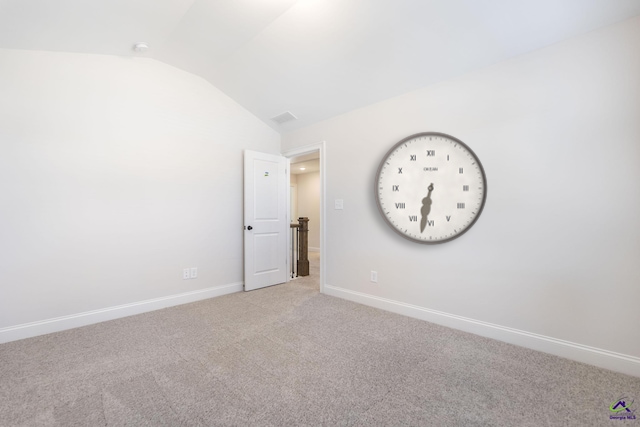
6:32
